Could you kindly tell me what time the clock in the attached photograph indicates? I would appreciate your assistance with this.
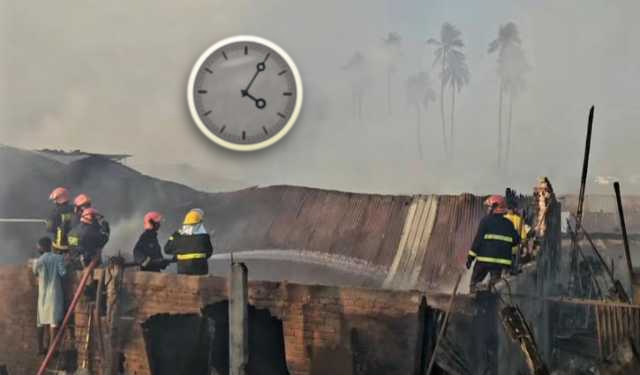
4:05
